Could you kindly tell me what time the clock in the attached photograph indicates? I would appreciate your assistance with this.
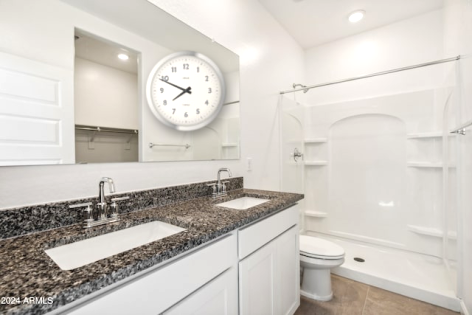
7:49
